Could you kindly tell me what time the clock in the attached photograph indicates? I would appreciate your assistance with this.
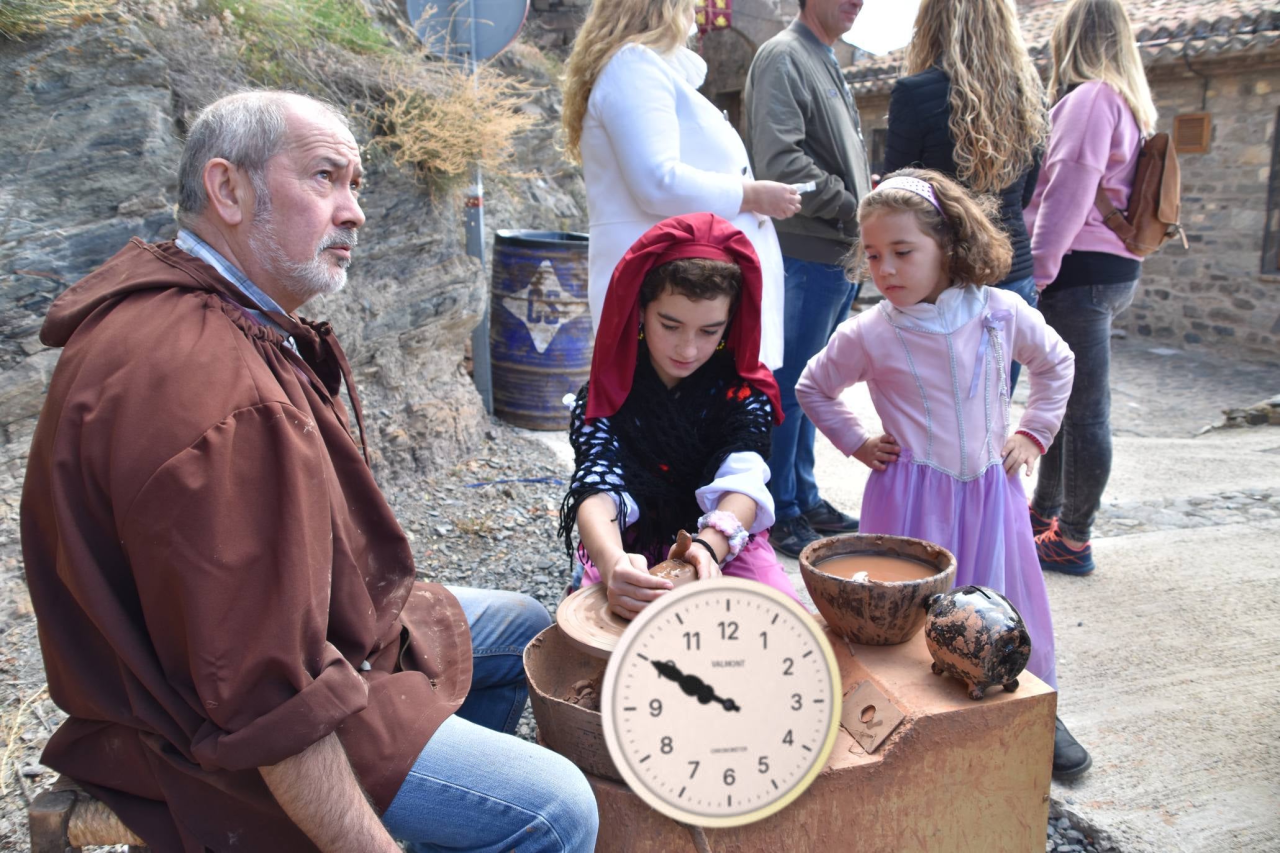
9:50
